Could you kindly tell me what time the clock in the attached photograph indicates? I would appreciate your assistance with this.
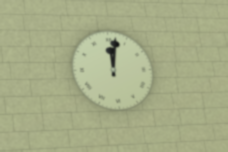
12:02
